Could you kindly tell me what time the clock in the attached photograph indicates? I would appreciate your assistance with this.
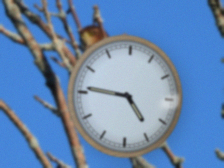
4:46
